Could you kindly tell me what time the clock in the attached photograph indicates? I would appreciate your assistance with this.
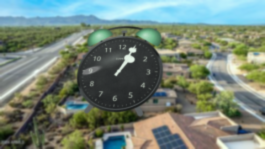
1:04
